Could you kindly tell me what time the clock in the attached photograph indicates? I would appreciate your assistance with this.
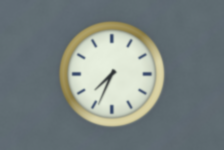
7:34
